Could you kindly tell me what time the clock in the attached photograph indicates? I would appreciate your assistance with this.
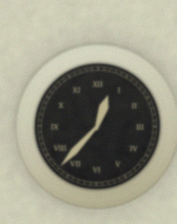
12:37
